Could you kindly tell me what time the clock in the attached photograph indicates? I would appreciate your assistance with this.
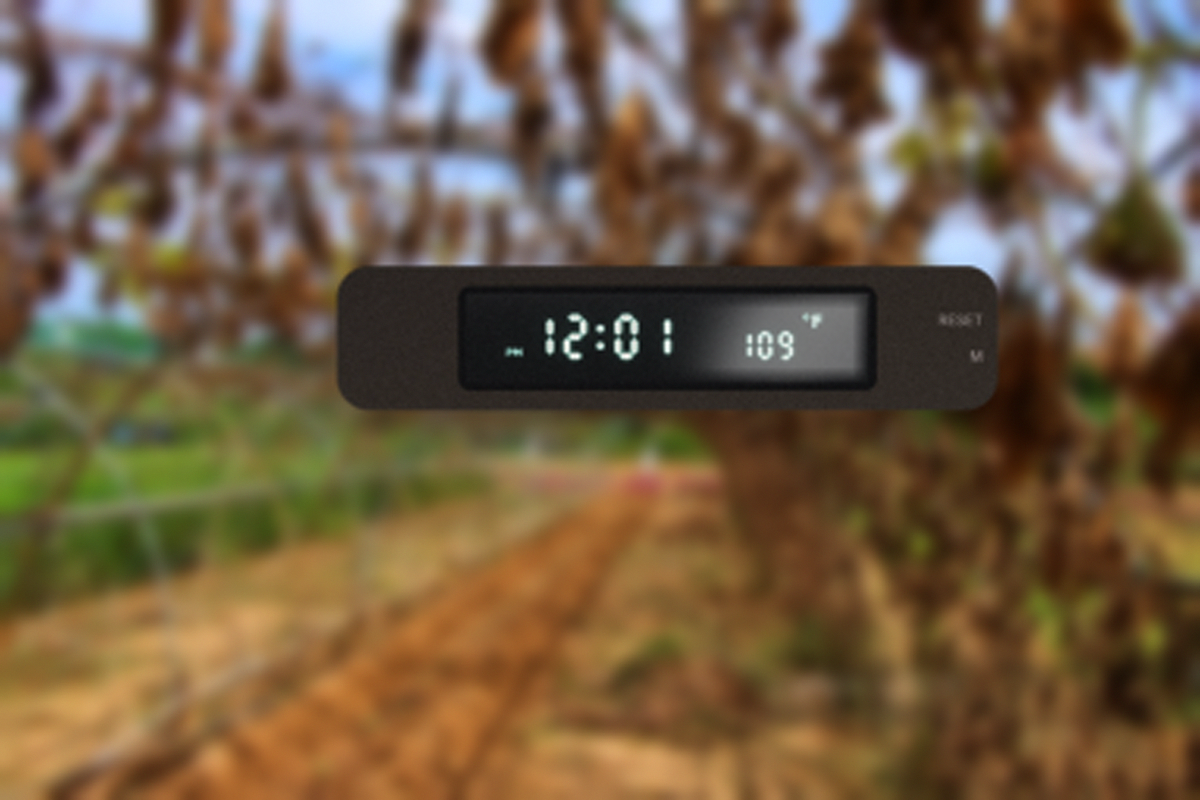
12:01
